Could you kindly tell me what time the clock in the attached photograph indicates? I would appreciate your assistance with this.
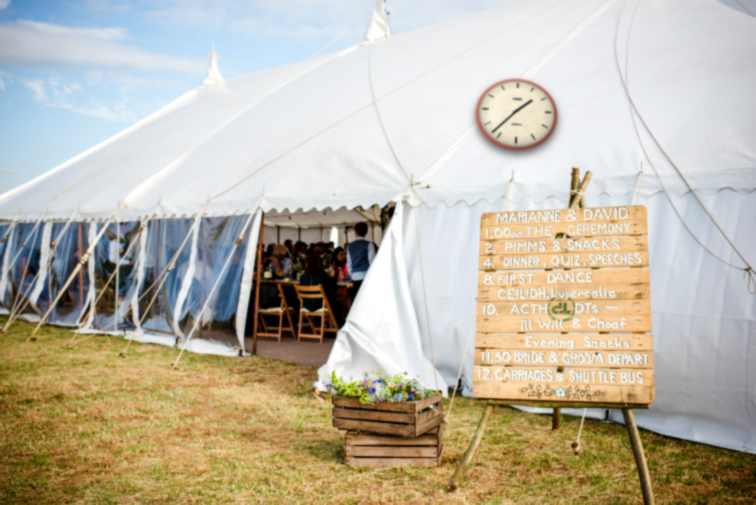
1:37
